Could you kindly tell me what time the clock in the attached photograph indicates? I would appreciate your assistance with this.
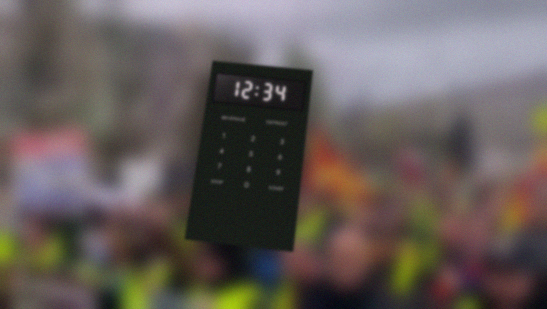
12:34
